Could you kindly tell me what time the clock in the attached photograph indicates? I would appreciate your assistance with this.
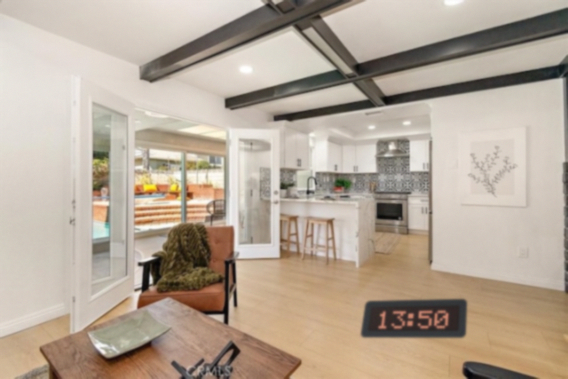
13:50
